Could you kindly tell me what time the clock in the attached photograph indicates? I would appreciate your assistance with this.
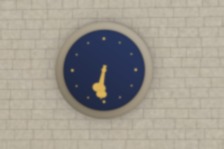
6:31
